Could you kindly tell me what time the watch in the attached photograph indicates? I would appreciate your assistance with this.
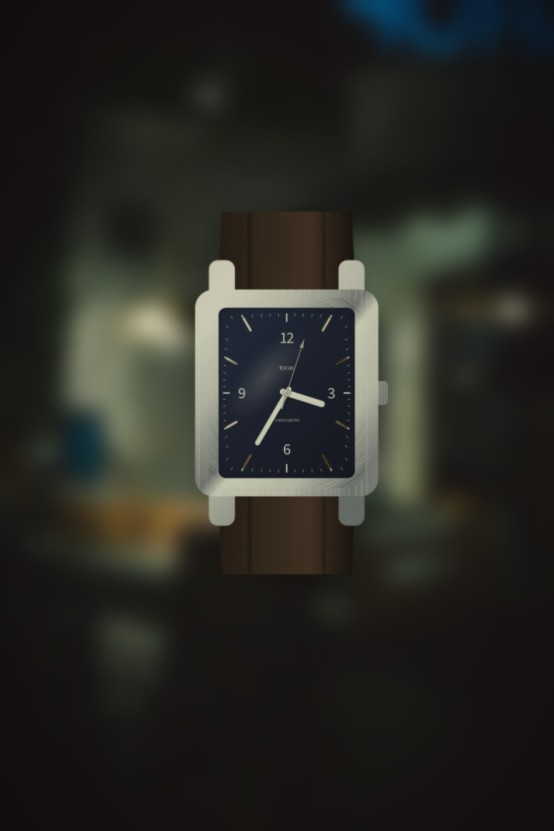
3:35:03
